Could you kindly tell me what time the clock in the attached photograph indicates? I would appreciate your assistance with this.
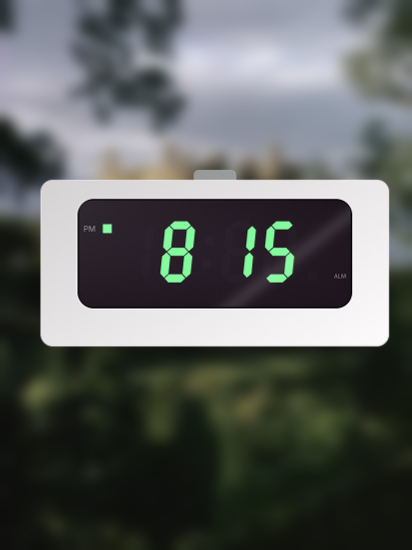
8:15
